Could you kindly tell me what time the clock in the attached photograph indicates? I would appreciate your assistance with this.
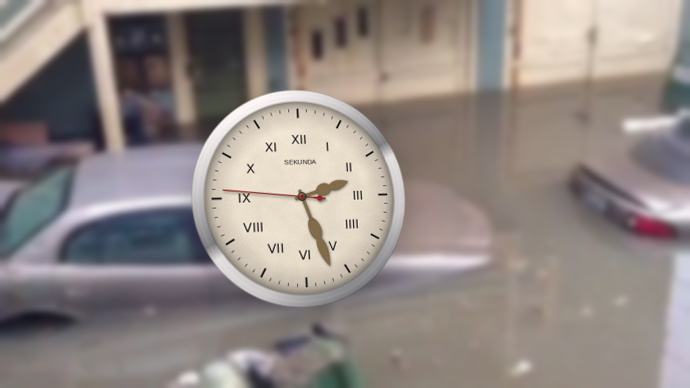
2:26:46
